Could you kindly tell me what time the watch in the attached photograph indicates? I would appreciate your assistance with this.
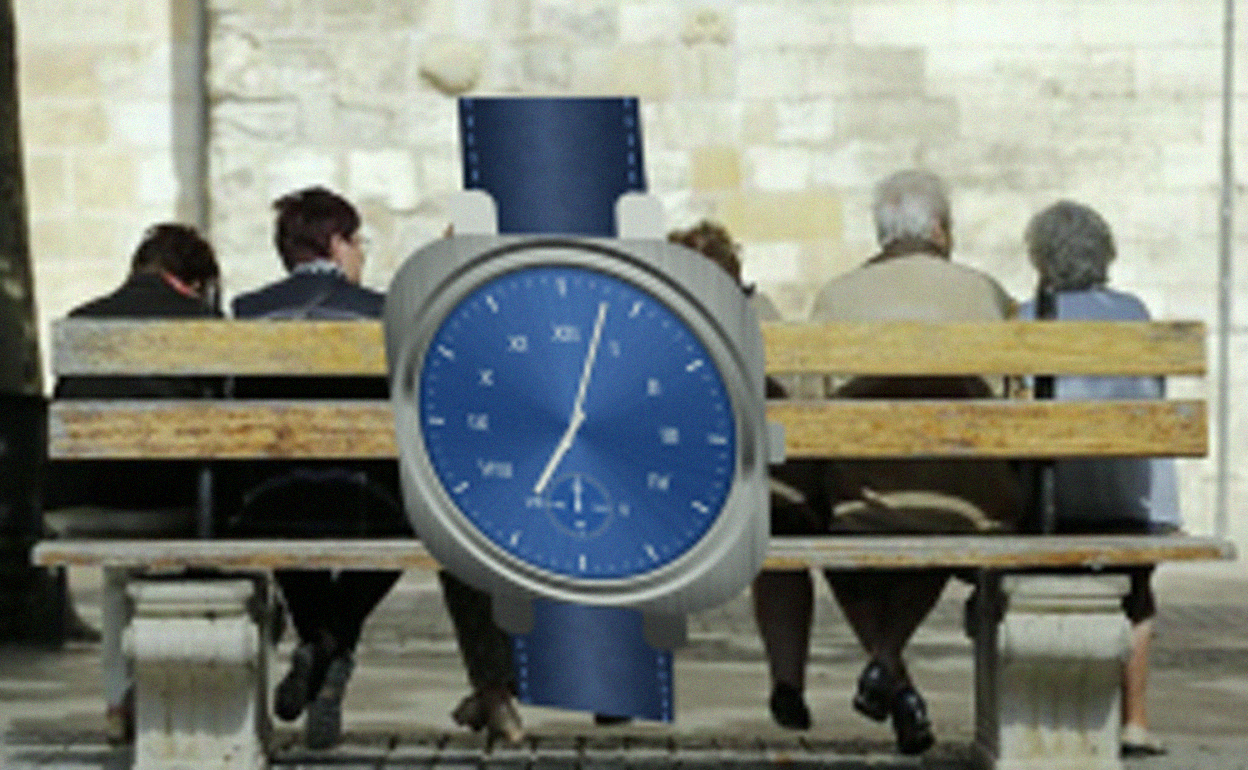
7:03
